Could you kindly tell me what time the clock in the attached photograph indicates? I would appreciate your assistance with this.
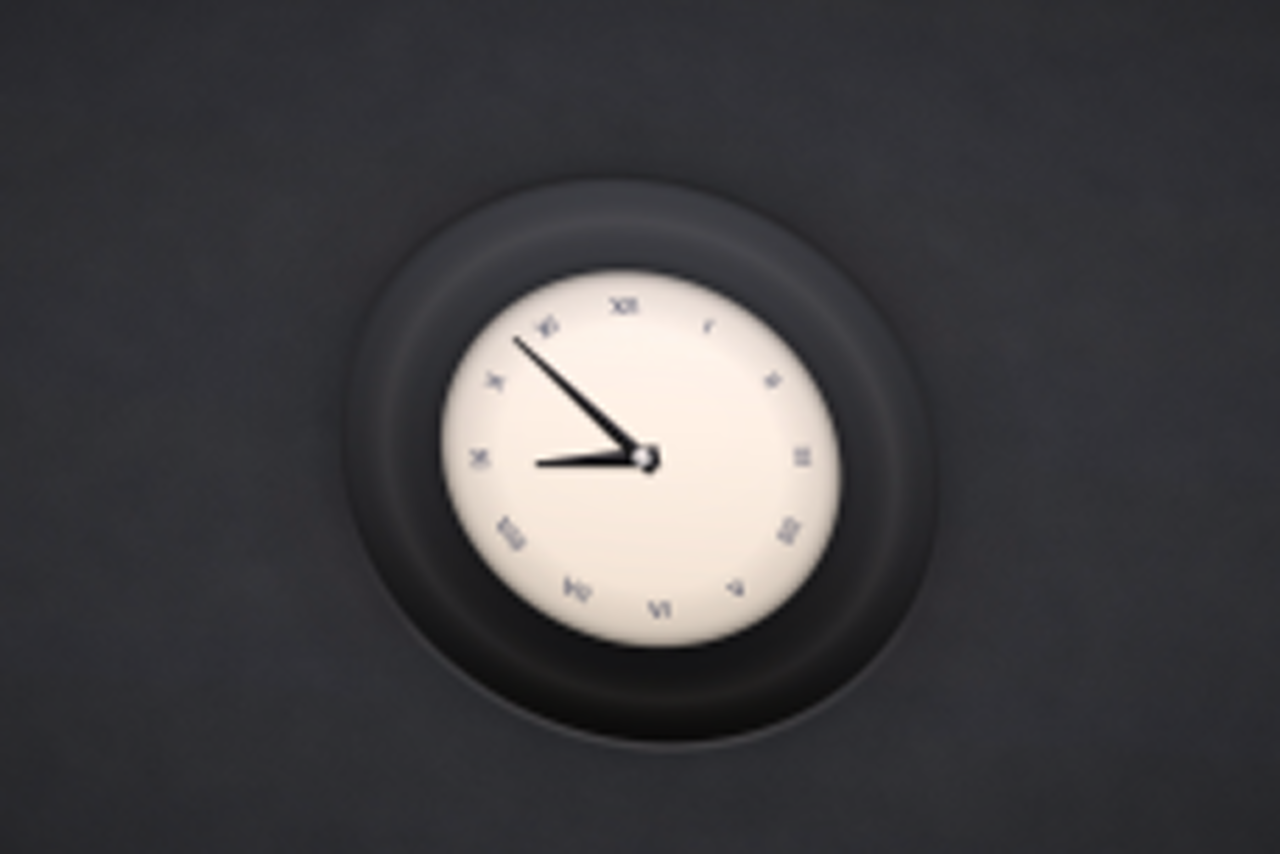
8:53
